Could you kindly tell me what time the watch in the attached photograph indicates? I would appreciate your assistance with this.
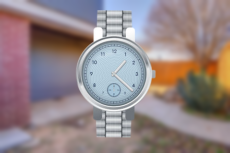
1:22
